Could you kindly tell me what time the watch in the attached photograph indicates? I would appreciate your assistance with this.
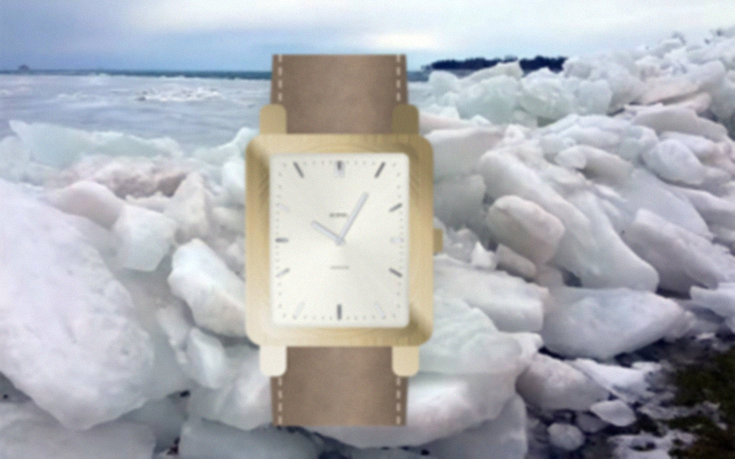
10:05
